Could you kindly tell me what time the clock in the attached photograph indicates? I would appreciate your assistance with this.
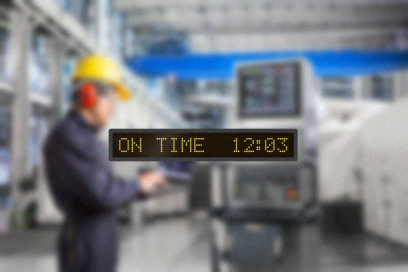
12:03
